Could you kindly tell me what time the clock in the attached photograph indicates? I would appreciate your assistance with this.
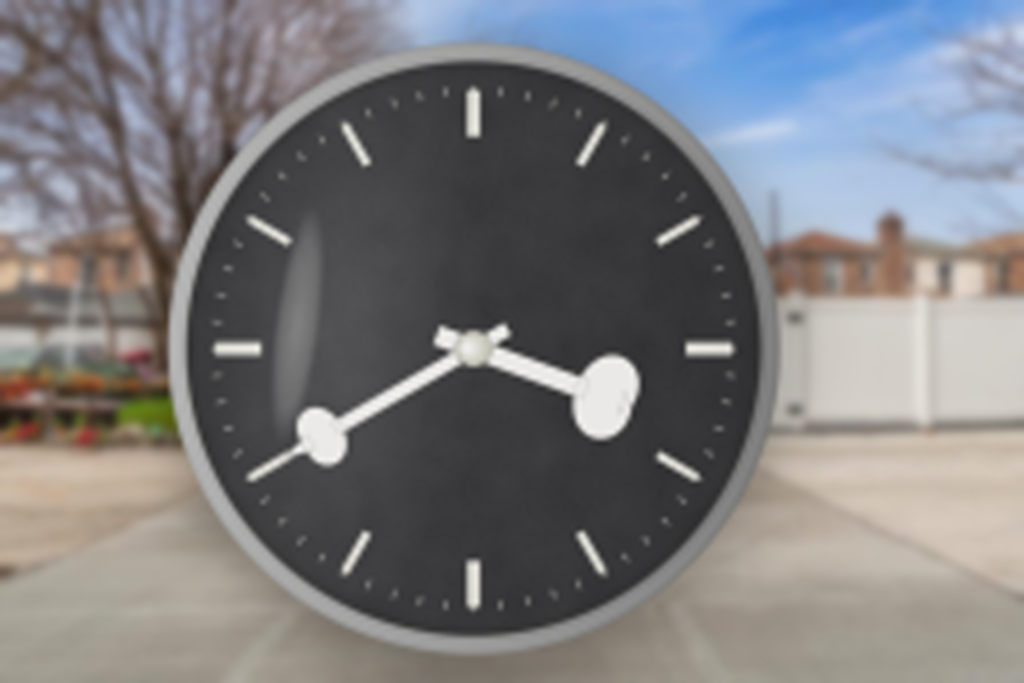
3:40
